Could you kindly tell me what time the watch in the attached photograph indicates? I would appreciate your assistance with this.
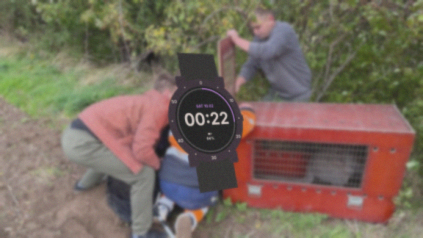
0:22
